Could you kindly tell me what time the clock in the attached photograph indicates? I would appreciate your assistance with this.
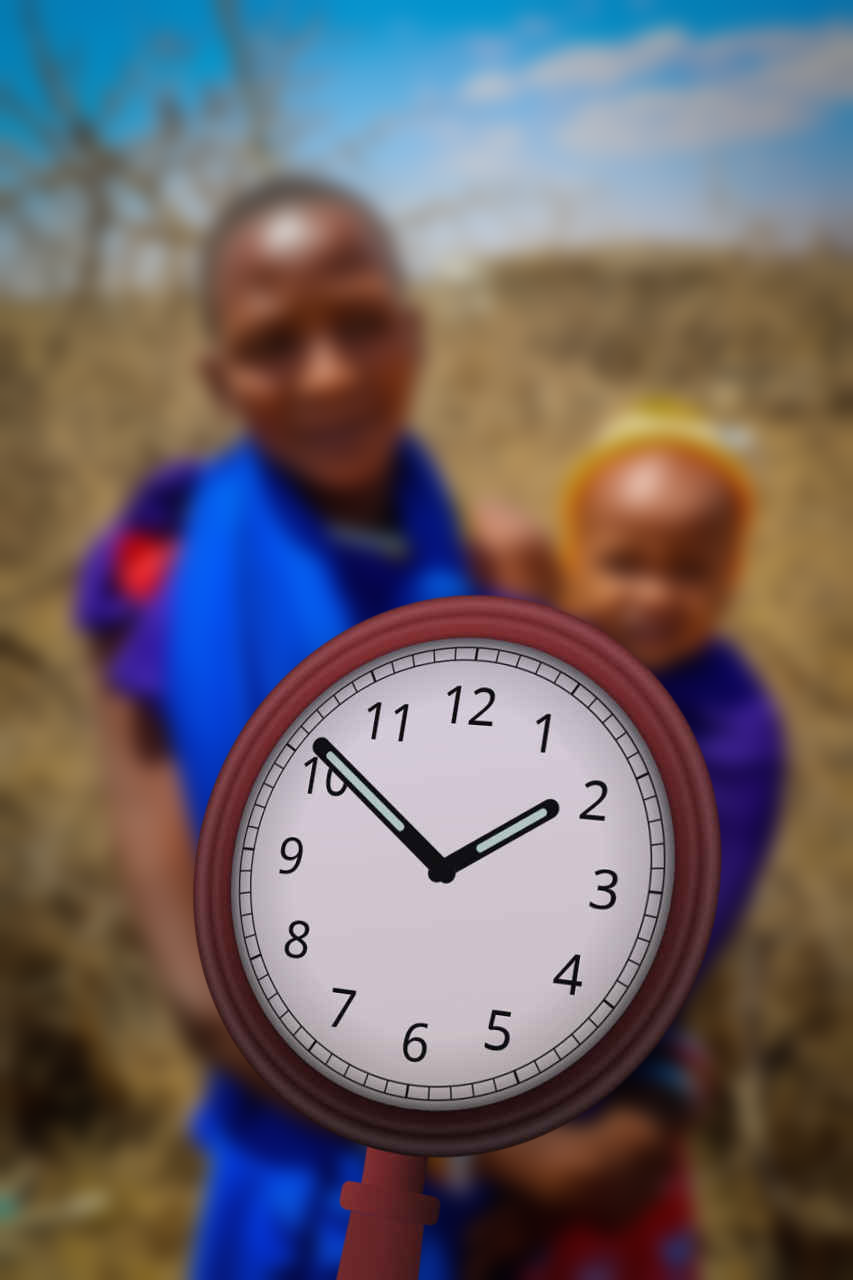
1:51
